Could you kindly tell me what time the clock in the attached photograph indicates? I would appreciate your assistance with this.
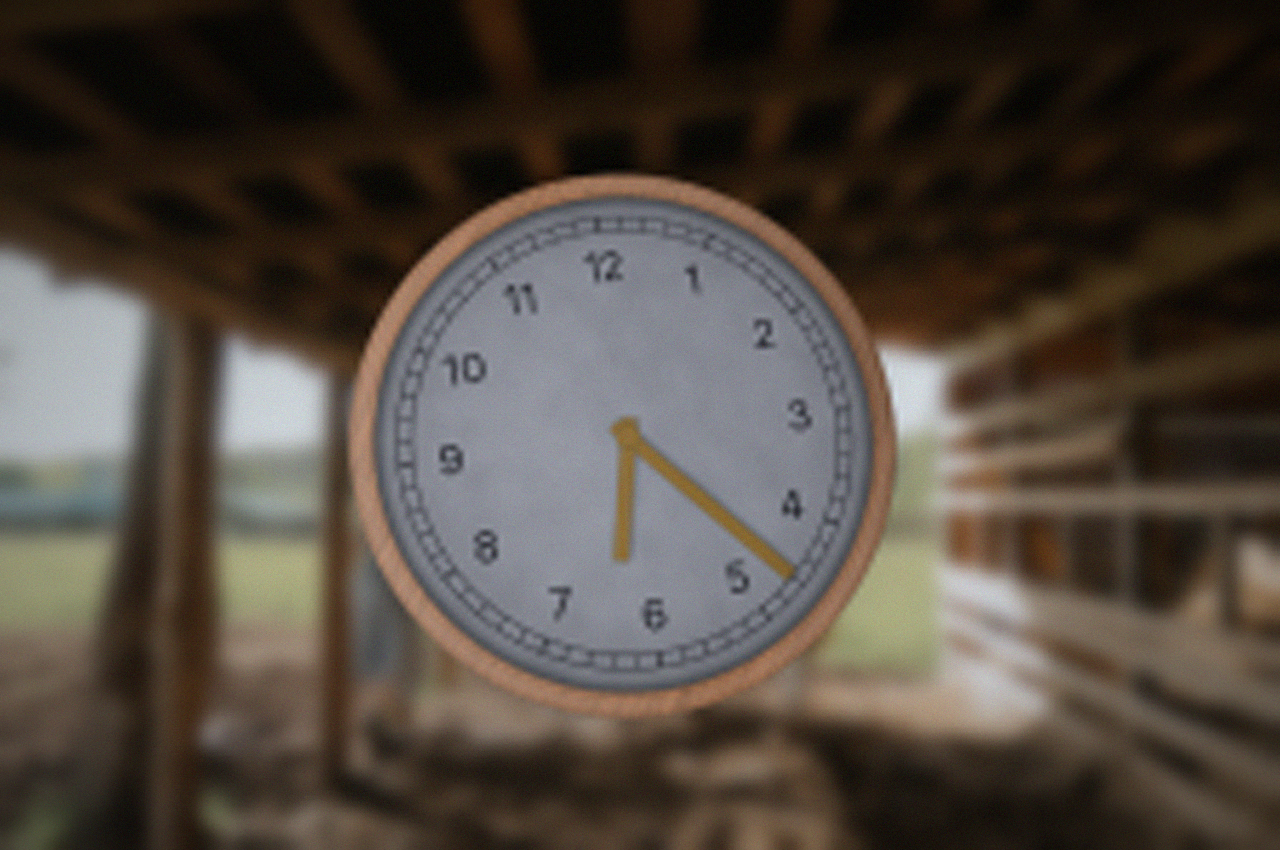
6:23
